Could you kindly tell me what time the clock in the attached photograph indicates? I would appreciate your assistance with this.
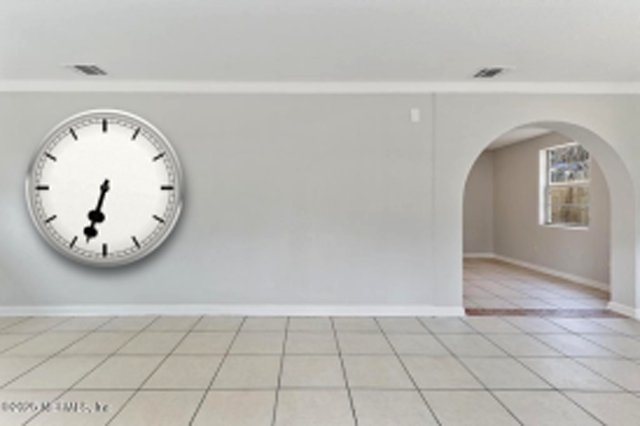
6:33
